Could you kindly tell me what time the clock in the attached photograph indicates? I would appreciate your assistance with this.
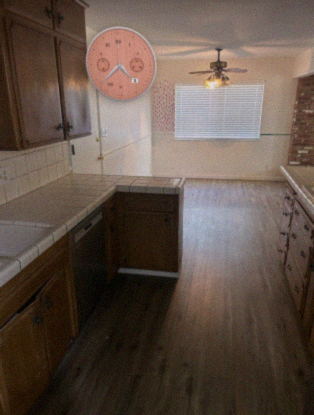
4:38
